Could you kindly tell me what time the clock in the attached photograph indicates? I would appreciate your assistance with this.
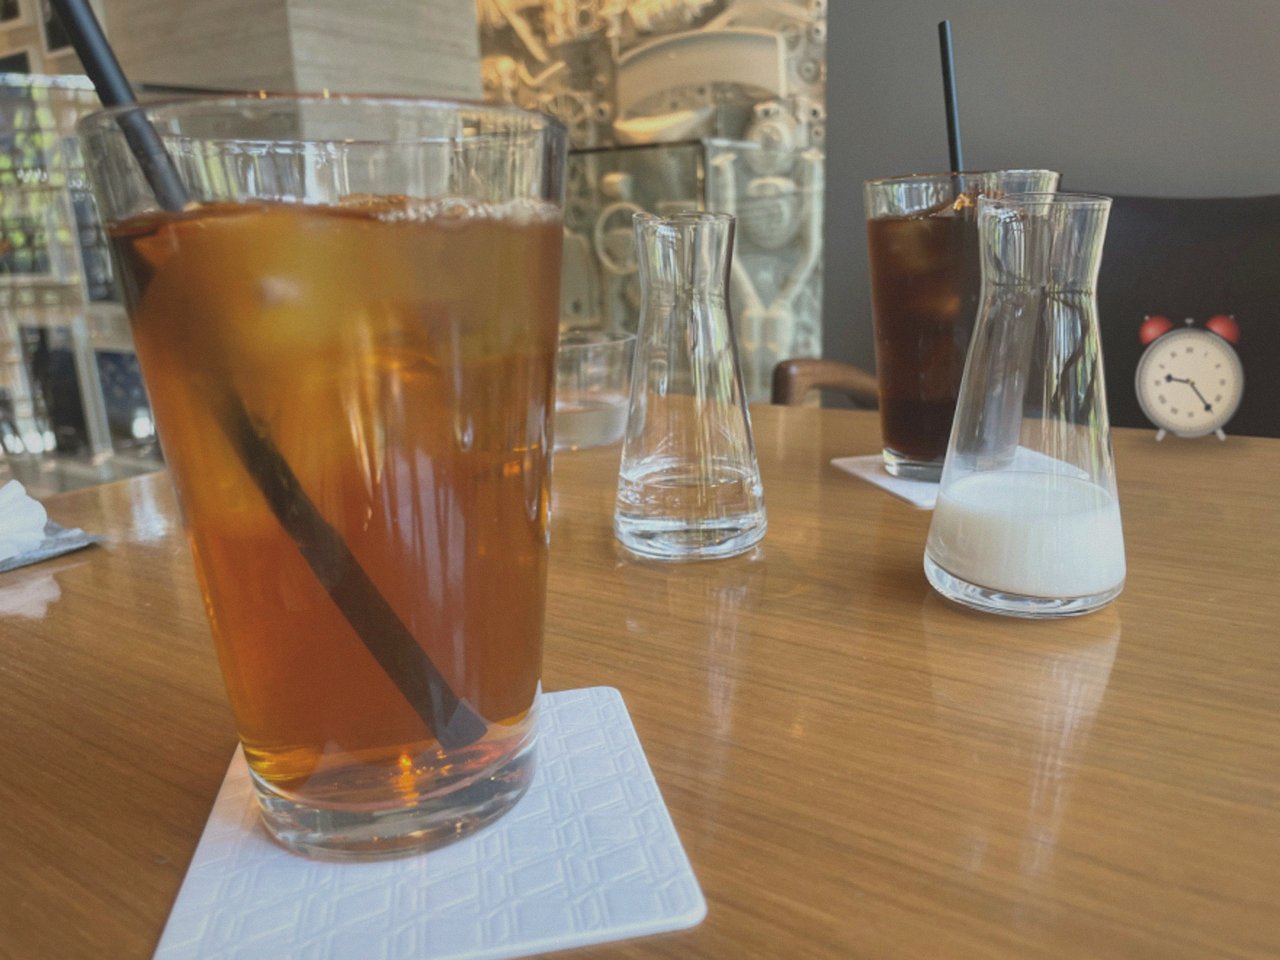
9:24
